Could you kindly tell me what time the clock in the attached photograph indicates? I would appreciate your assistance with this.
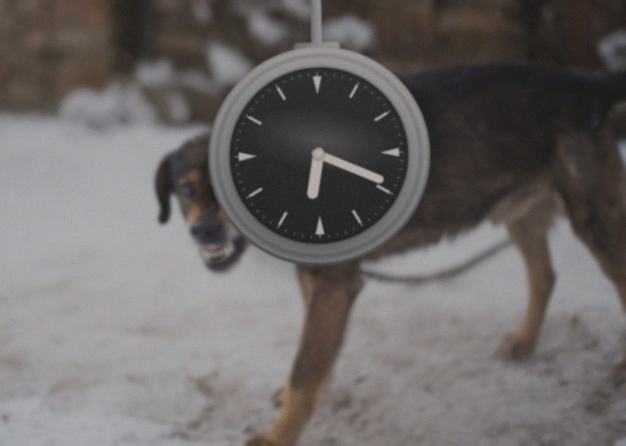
6:19
